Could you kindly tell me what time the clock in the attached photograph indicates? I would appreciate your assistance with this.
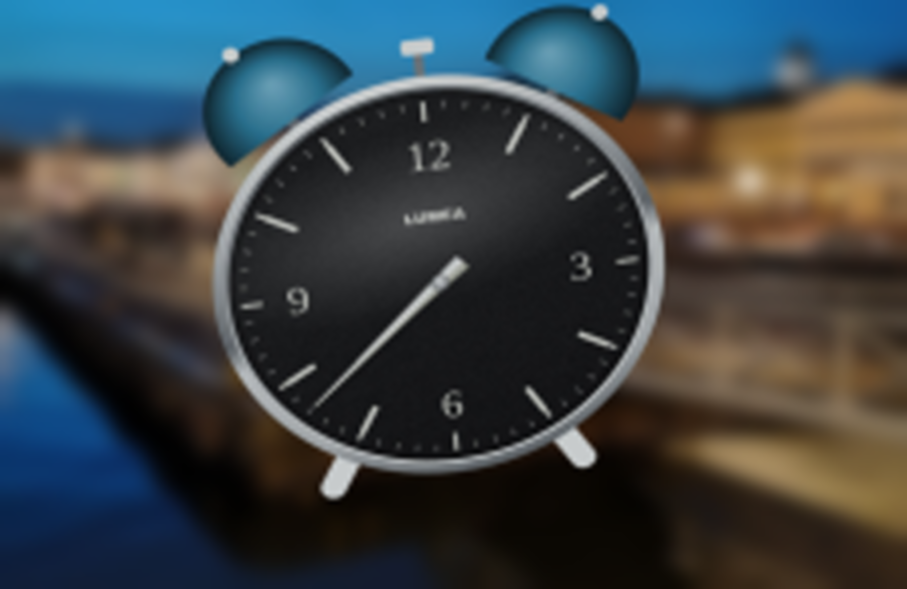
7:38
